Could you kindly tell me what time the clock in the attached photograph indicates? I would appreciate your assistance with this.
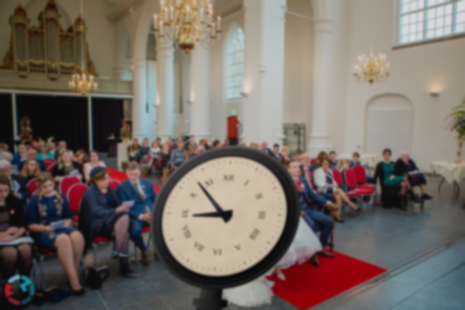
8:53
